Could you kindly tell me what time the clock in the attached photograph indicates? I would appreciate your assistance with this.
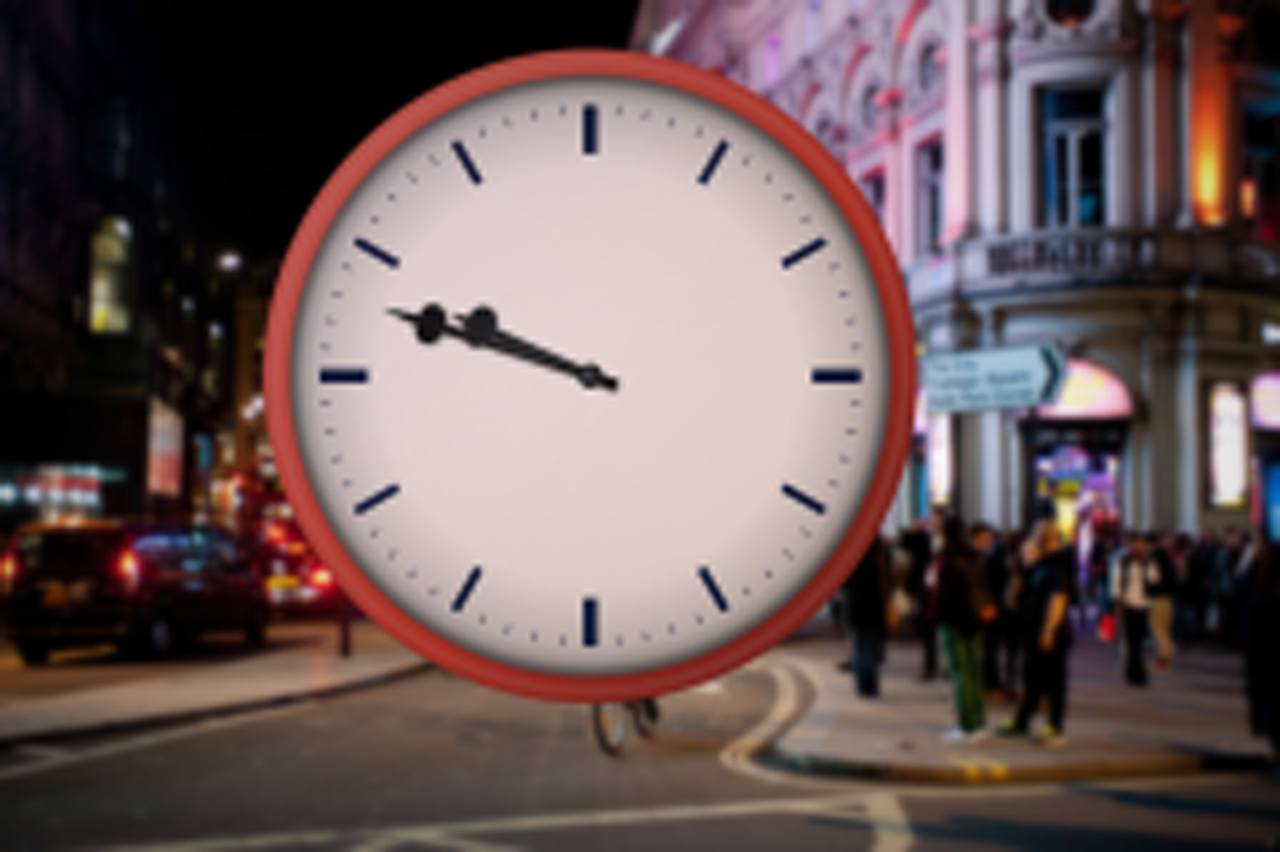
9:48
